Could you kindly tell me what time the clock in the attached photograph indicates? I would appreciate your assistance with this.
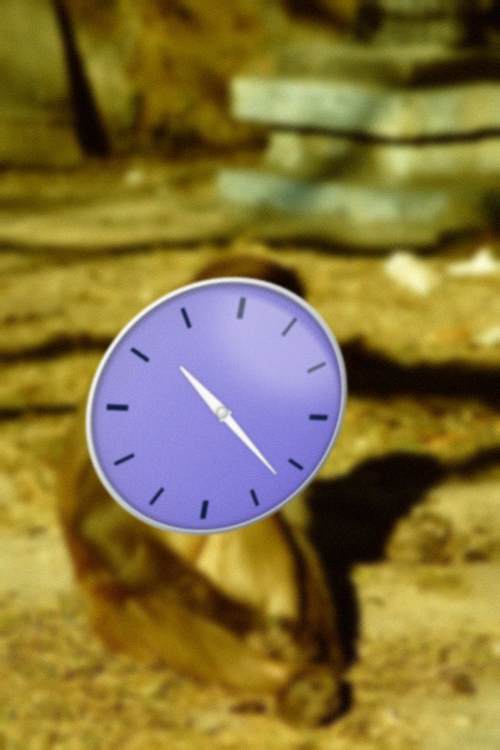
10:22
